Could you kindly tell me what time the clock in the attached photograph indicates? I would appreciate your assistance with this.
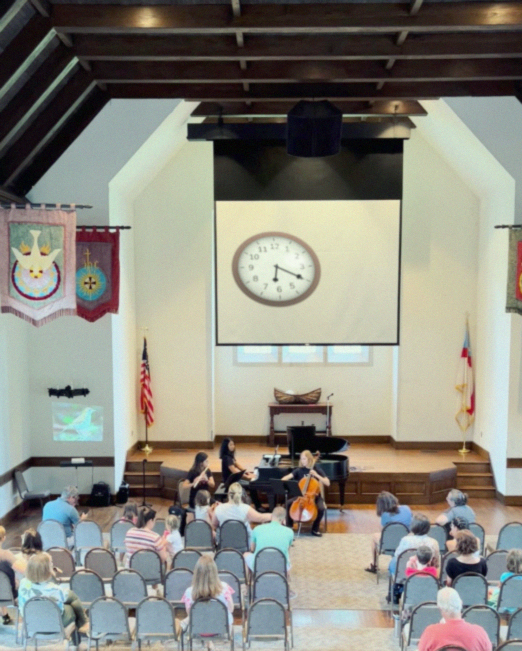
6:20
